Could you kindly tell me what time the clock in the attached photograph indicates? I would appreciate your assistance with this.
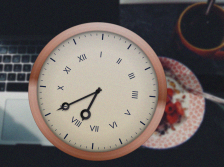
7:45
